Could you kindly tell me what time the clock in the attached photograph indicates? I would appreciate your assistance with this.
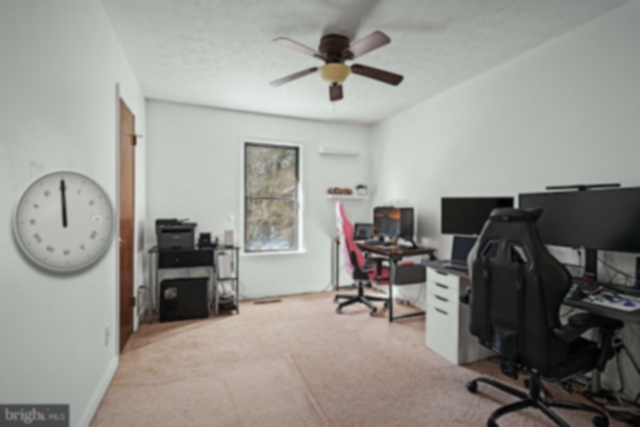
12:00
